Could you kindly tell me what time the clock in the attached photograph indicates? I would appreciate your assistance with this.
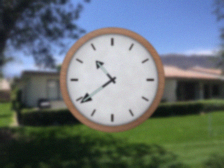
10:39
